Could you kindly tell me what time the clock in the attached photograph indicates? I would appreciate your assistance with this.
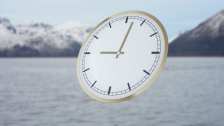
9:02
